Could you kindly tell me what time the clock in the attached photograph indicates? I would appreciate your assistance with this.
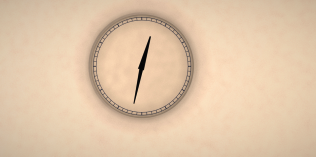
12:32
